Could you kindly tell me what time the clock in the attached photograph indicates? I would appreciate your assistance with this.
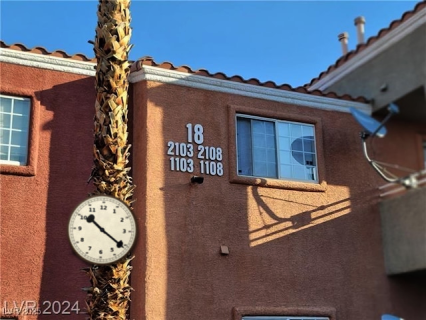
10:21
